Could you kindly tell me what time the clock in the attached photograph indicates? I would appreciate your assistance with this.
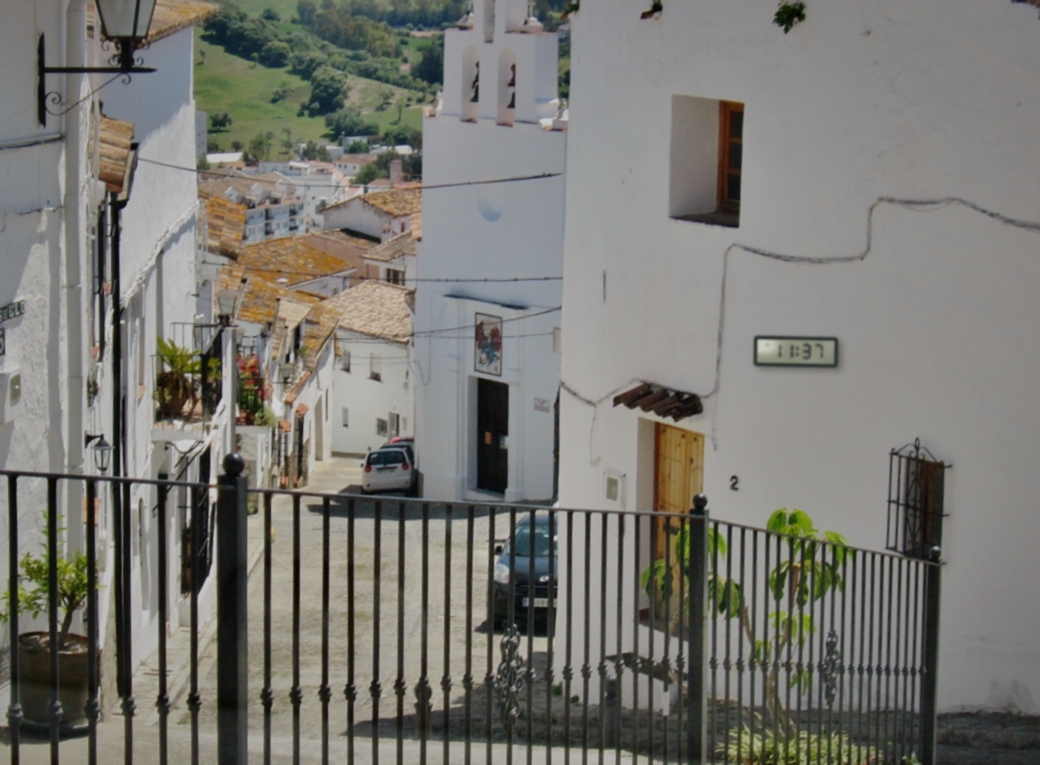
11:37
